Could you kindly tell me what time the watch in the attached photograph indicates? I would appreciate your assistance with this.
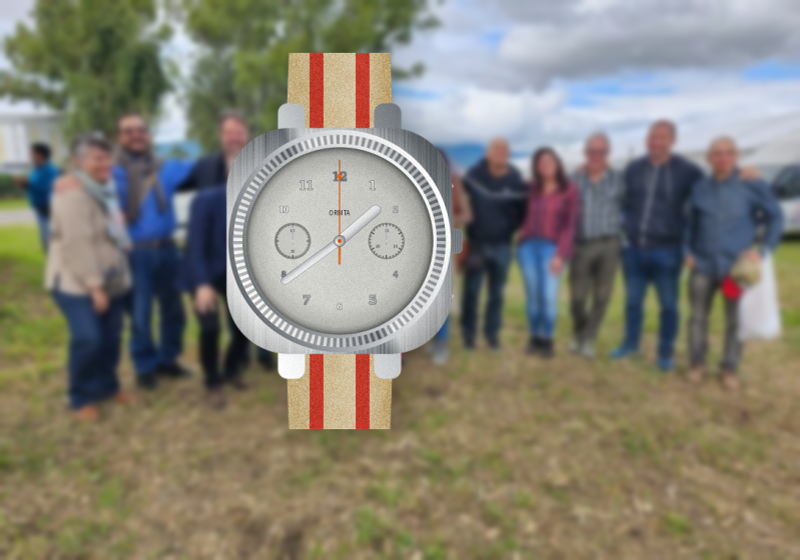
1:39
